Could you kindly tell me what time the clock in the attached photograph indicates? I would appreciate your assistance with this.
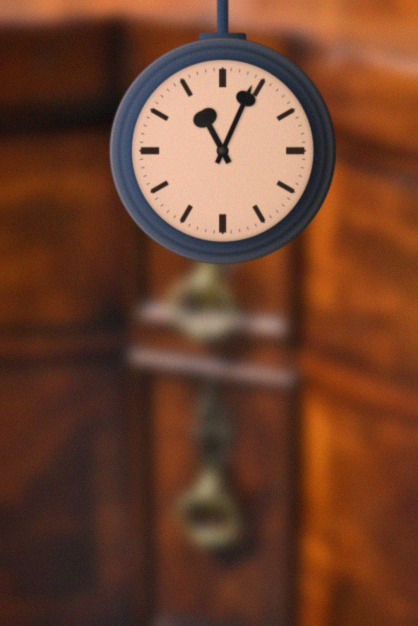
11:04
